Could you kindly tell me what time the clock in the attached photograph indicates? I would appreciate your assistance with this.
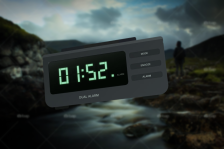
1:52
